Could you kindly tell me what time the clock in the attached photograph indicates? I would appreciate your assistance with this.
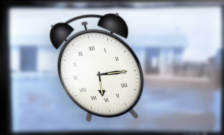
6:15
